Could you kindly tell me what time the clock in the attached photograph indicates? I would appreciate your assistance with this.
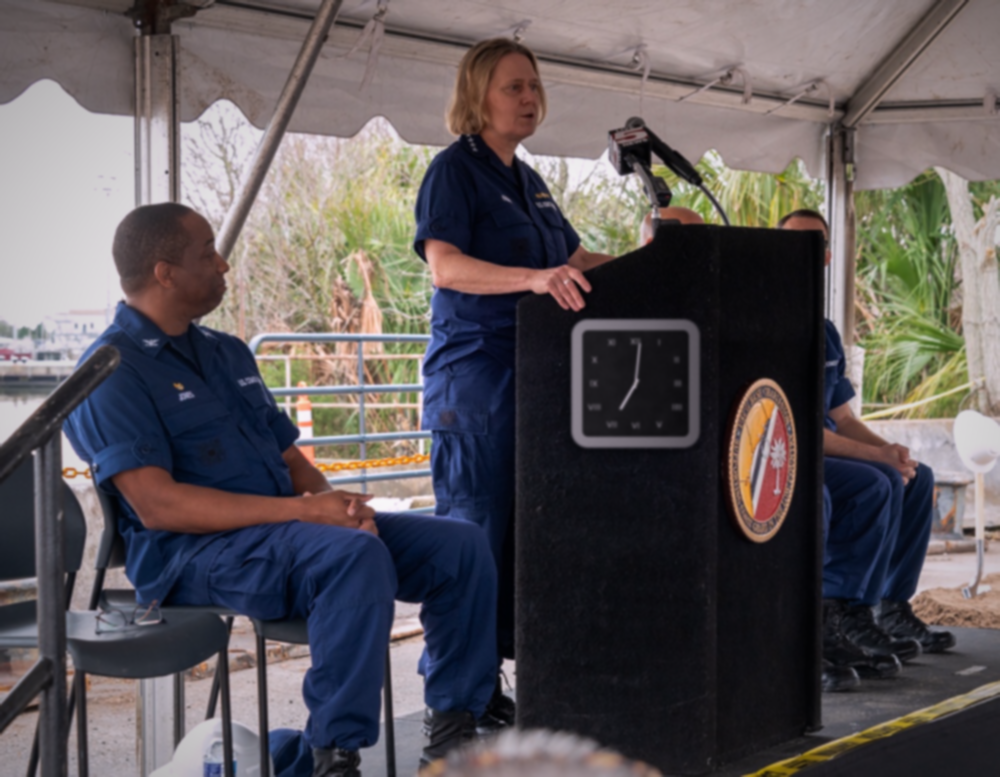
7:01
